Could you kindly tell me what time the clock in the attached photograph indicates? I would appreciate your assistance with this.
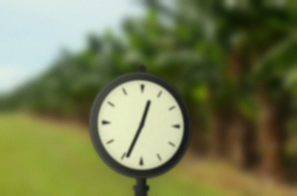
12:34
